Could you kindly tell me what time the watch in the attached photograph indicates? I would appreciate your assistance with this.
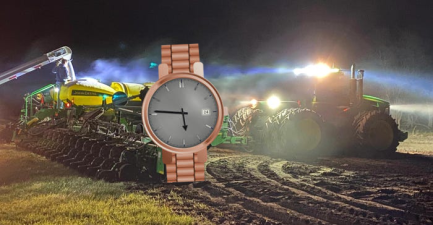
5:46
